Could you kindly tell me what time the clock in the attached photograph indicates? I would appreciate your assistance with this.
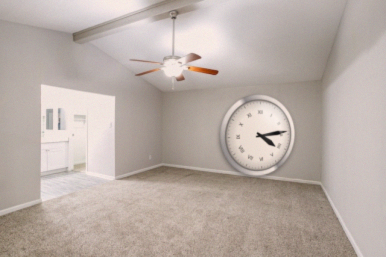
4:14
